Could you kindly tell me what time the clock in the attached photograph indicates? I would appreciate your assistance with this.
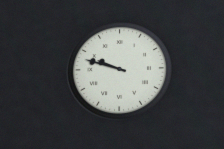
9:48
